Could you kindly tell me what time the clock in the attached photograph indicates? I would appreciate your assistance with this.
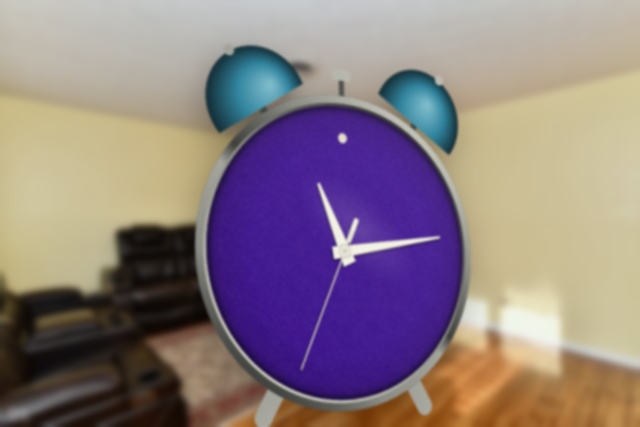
11:13:34
